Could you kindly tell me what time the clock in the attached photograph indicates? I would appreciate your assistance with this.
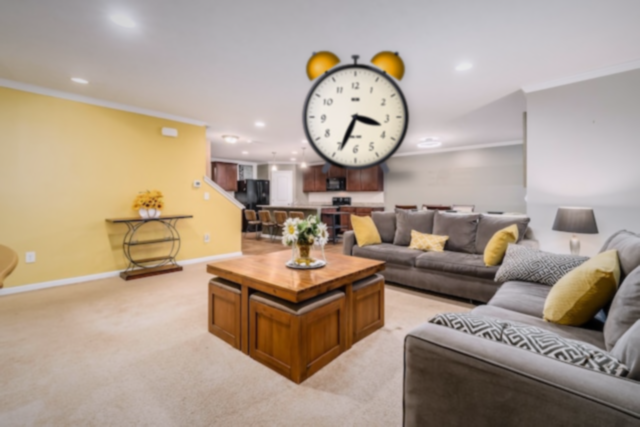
3:34
